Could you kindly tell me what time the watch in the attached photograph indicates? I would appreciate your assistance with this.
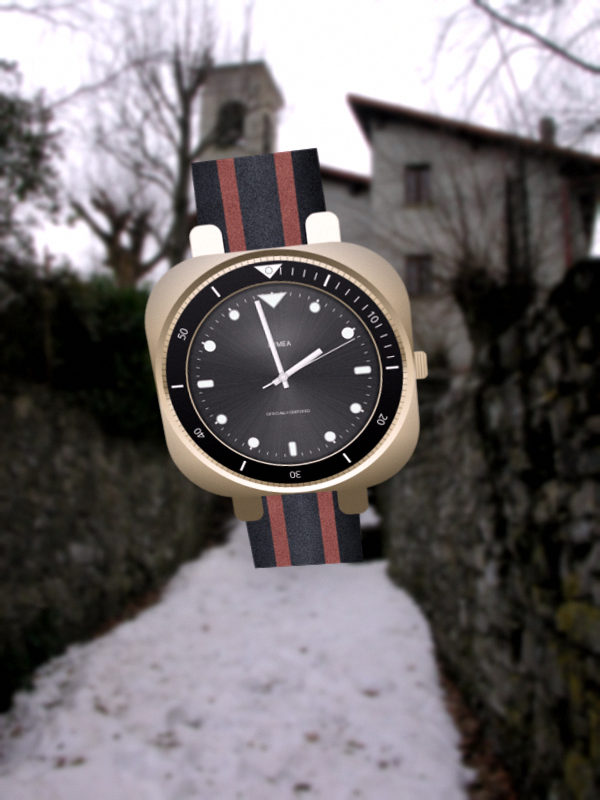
1:58:11
